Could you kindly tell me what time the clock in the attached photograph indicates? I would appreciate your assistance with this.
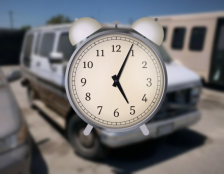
5:04
